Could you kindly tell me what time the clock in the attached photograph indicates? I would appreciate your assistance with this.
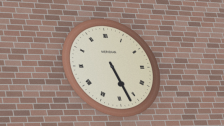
5:27
